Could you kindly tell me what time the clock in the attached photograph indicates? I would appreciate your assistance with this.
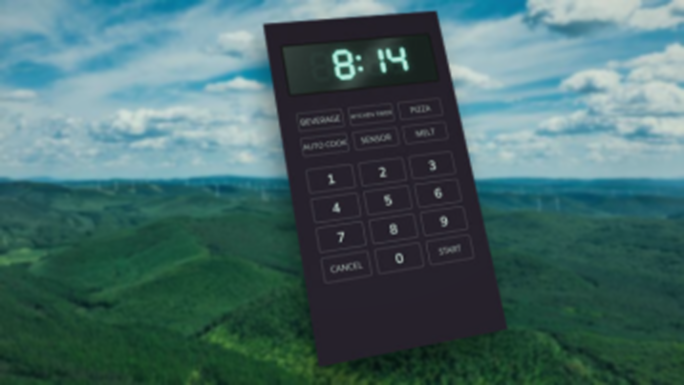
8:14
